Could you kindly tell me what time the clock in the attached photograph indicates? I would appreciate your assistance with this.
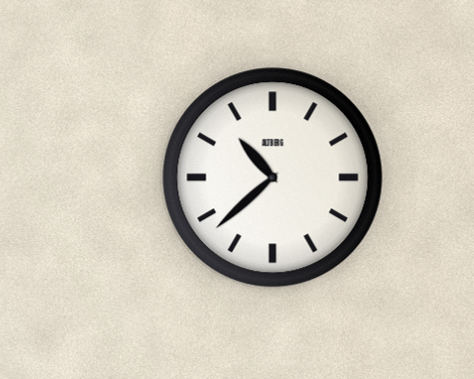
10:38
